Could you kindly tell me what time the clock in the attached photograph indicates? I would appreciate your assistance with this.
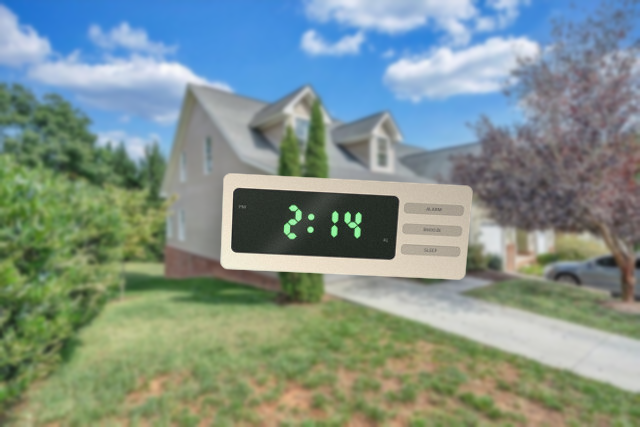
2:14
